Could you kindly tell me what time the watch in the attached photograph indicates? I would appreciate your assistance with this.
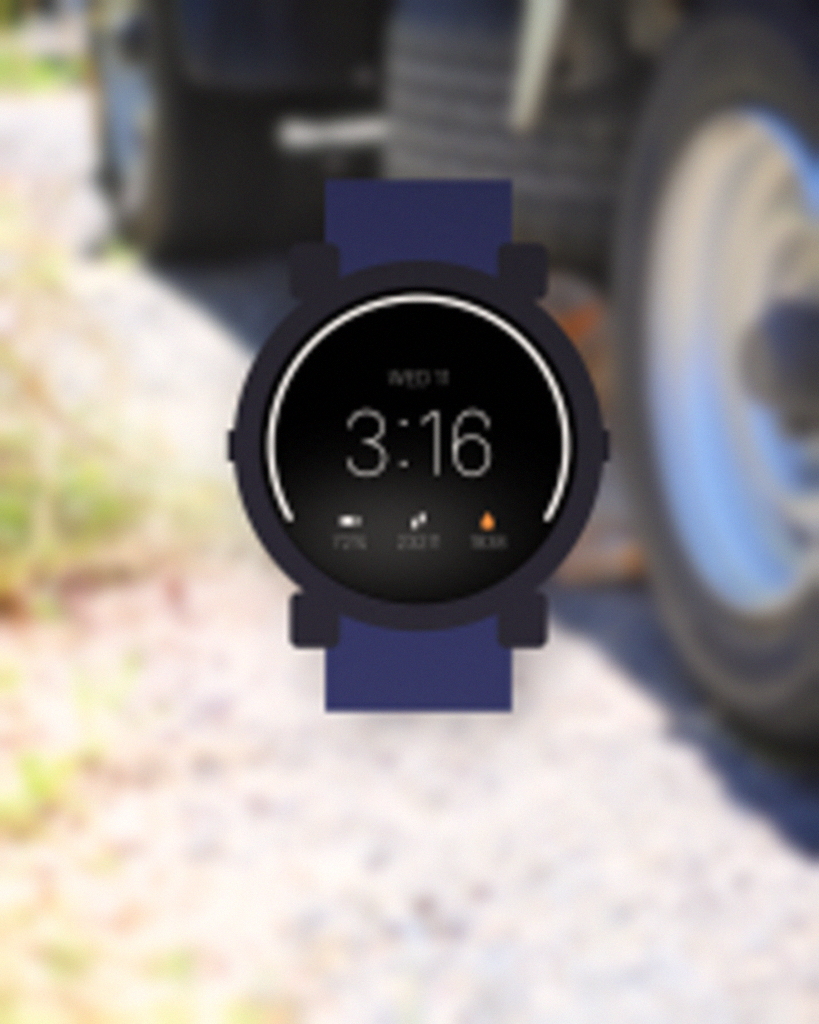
3:16
